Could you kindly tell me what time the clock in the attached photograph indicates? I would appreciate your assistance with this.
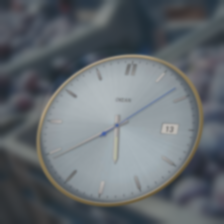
5:39:08
